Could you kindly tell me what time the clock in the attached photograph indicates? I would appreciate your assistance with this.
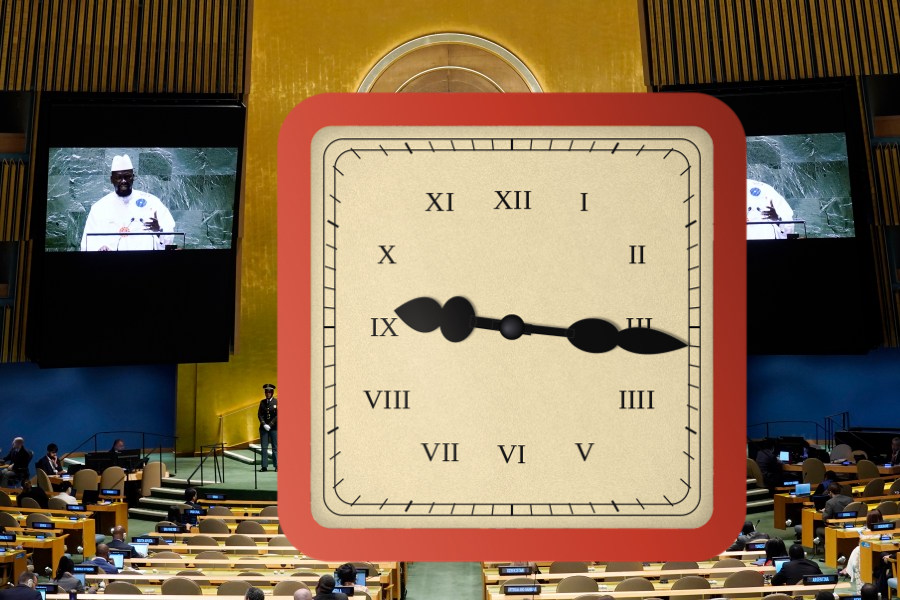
9:16
